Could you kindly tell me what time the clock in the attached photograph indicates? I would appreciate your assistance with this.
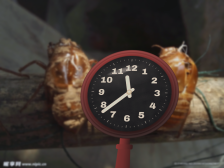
11:38
